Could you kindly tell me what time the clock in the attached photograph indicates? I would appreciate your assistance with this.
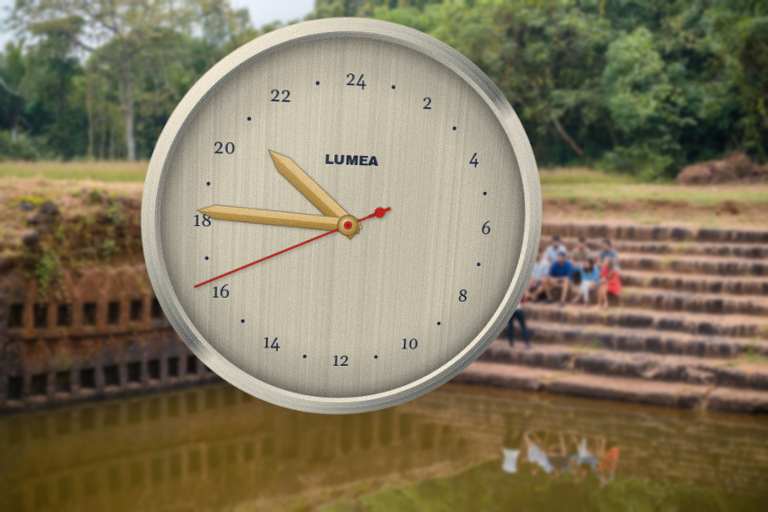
20:45:41
